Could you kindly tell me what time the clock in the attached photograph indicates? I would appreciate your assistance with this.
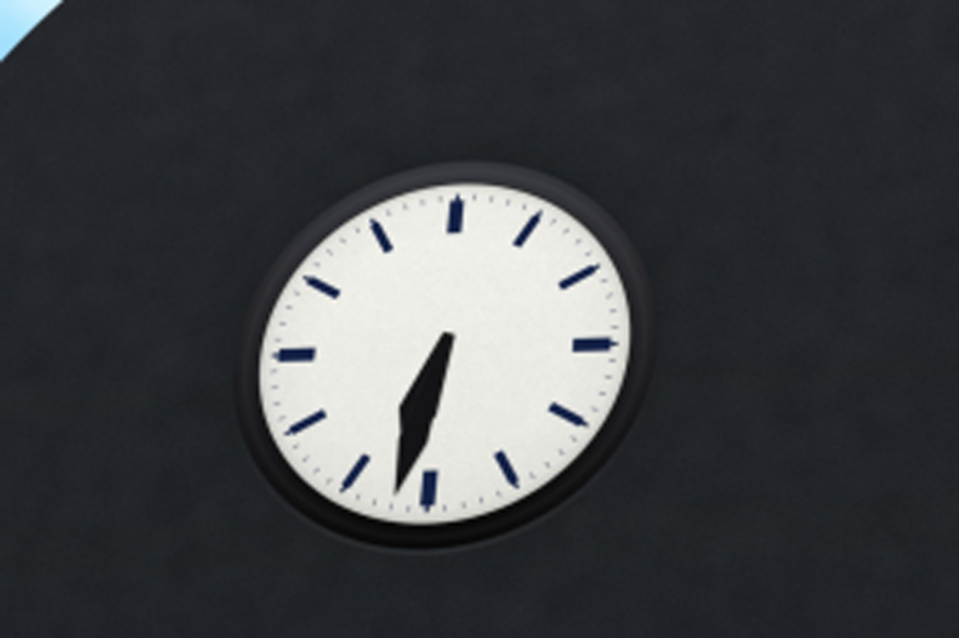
6:32
